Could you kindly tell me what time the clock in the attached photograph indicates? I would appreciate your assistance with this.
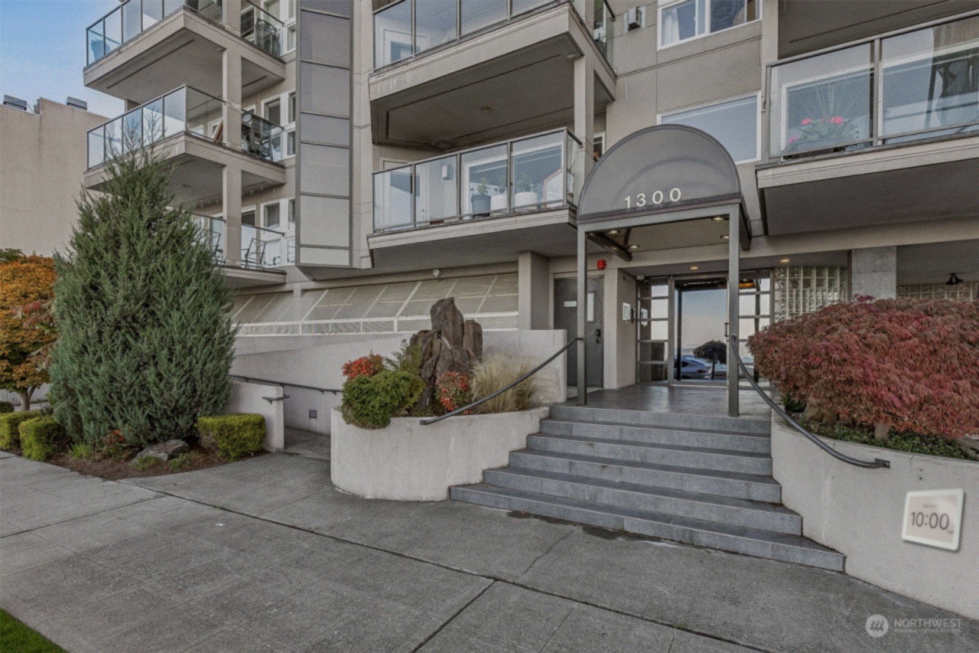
10:00
